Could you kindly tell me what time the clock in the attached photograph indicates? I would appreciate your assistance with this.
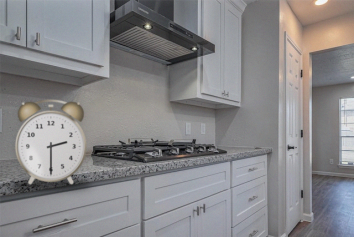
2:30
